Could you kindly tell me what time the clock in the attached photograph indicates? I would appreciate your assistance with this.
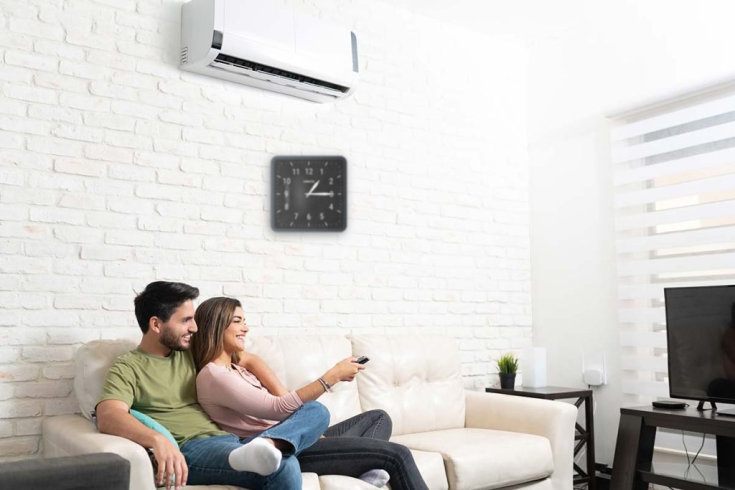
1:15
